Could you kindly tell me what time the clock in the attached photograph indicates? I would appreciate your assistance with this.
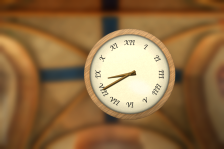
8:40
